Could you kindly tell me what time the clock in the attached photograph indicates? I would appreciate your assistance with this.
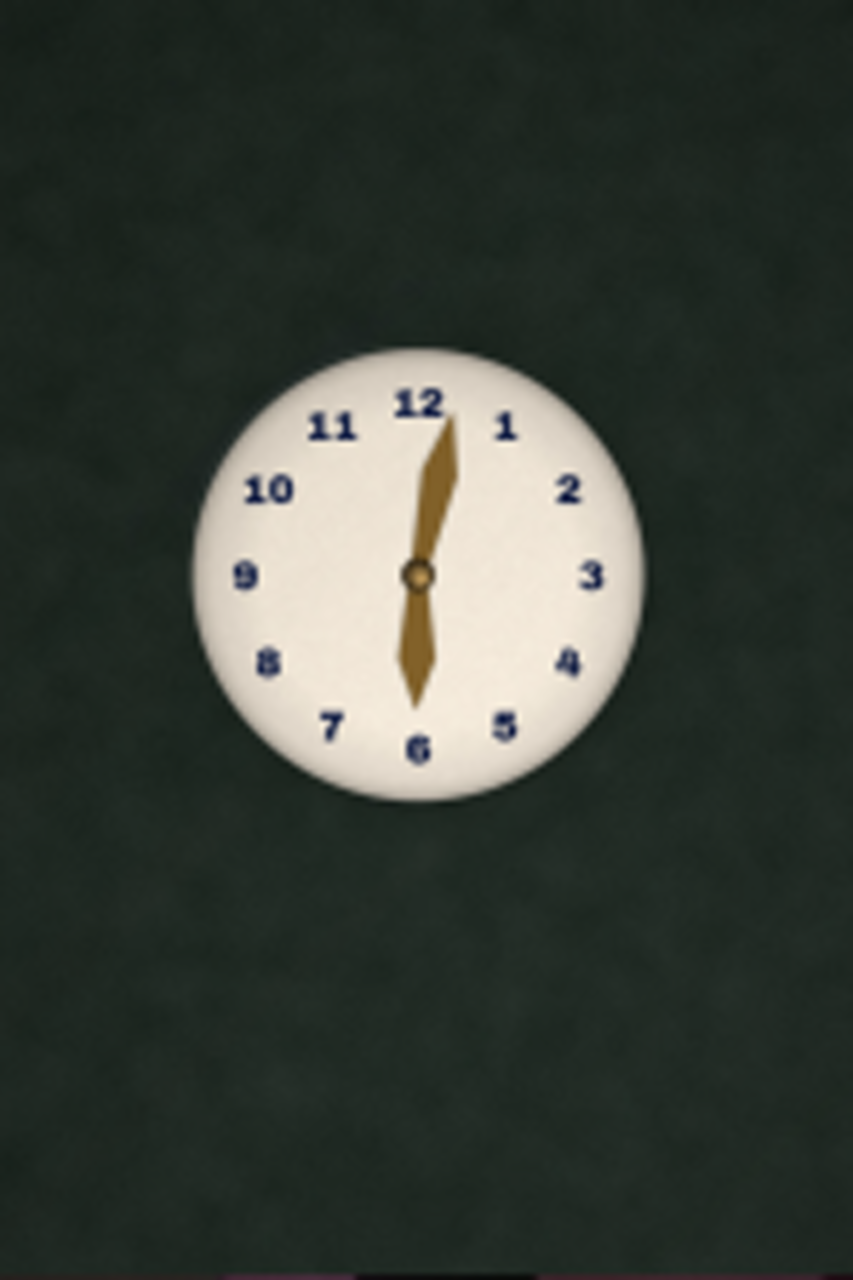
6:02
